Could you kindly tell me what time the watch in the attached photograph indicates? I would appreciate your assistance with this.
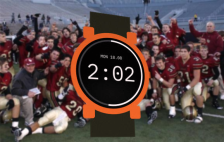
2:02
